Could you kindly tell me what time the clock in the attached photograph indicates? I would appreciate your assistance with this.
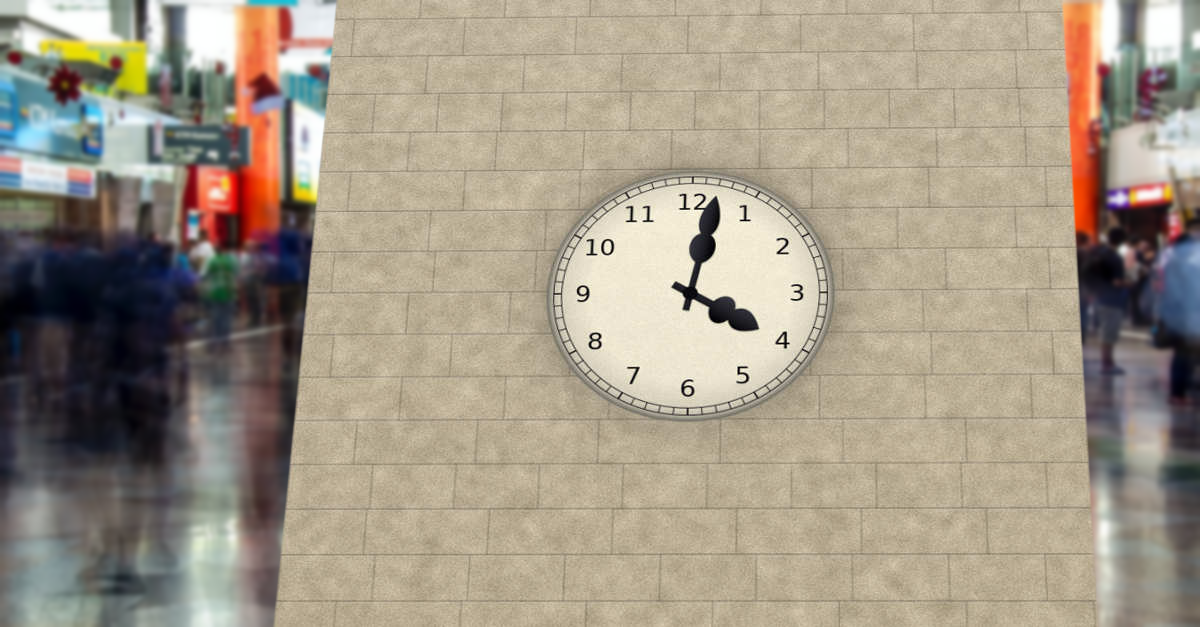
4:02
